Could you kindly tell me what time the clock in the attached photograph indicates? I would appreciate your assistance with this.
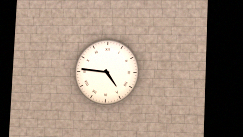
4:46
